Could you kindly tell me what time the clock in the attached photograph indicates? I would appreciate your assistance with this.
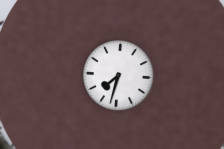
7:32
